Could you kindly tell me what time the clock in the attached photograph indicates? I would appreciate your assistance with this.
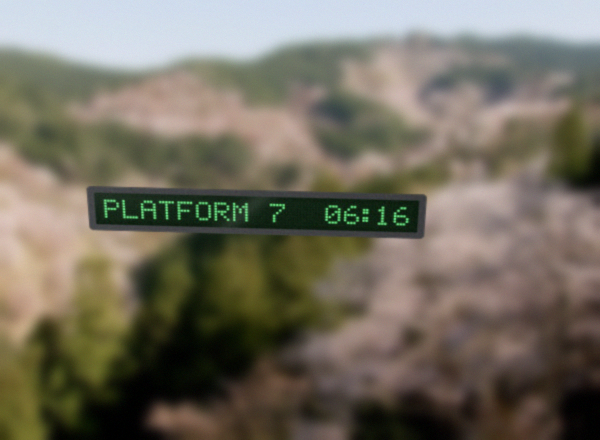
6:16
